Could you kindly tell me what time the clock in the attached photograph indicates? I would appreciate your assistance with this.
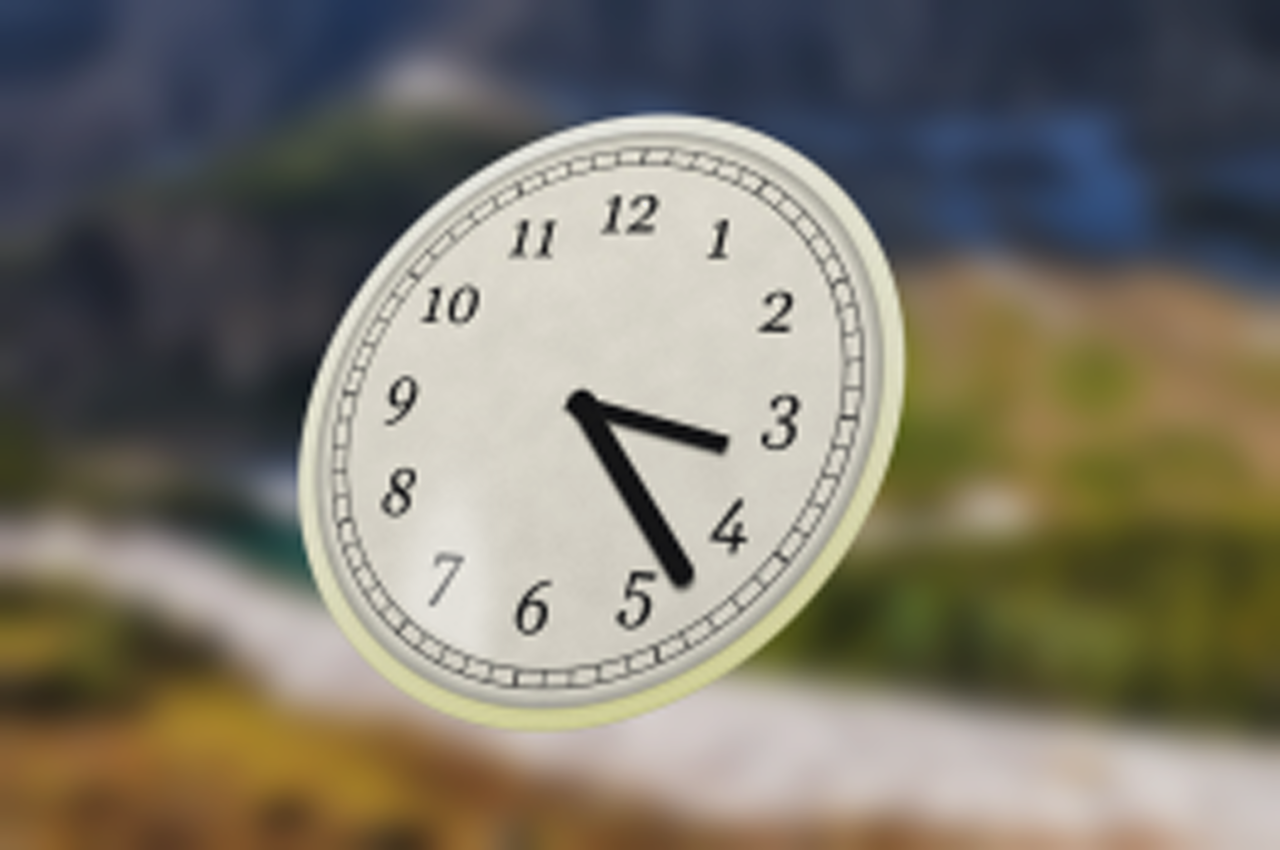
3:23
